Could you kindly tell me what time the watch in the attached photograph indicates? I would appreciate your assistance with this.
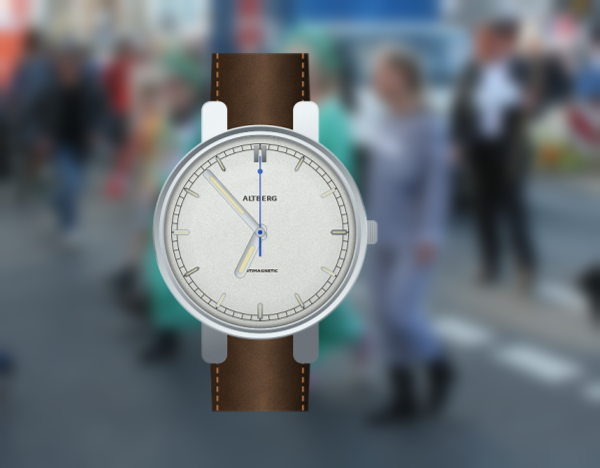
6:53:00
